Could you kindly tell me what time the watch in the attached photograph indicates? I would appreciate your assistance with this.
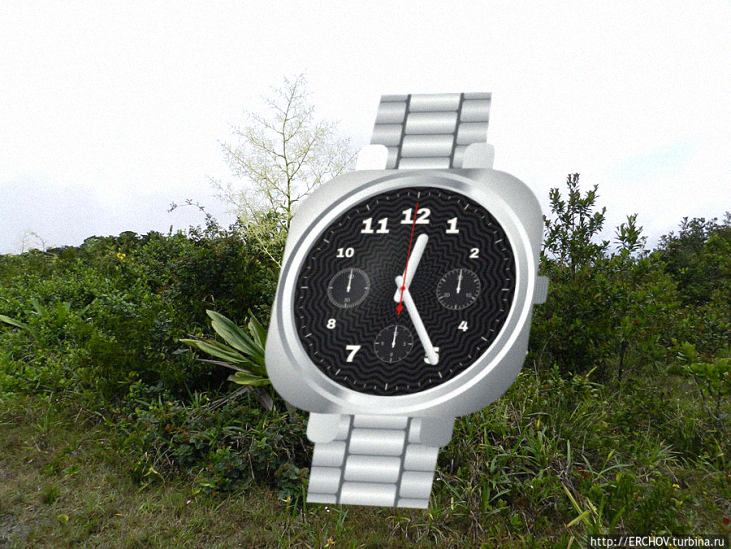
12:25
